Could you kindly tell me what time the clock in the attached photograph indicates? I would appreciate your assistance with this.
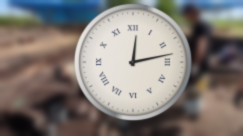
12:13
